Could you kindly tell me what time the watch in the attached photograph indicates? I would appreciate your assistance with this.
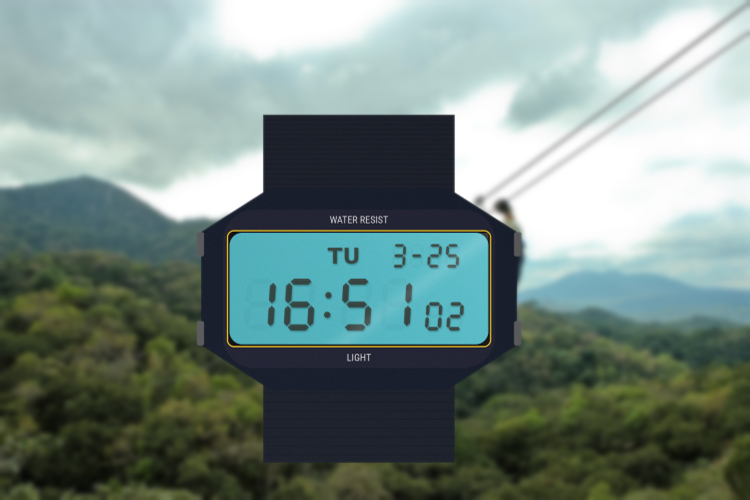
16:51:02
